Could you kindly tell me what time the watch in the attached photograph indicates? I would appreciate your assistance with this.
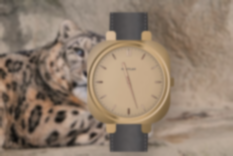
11:27
